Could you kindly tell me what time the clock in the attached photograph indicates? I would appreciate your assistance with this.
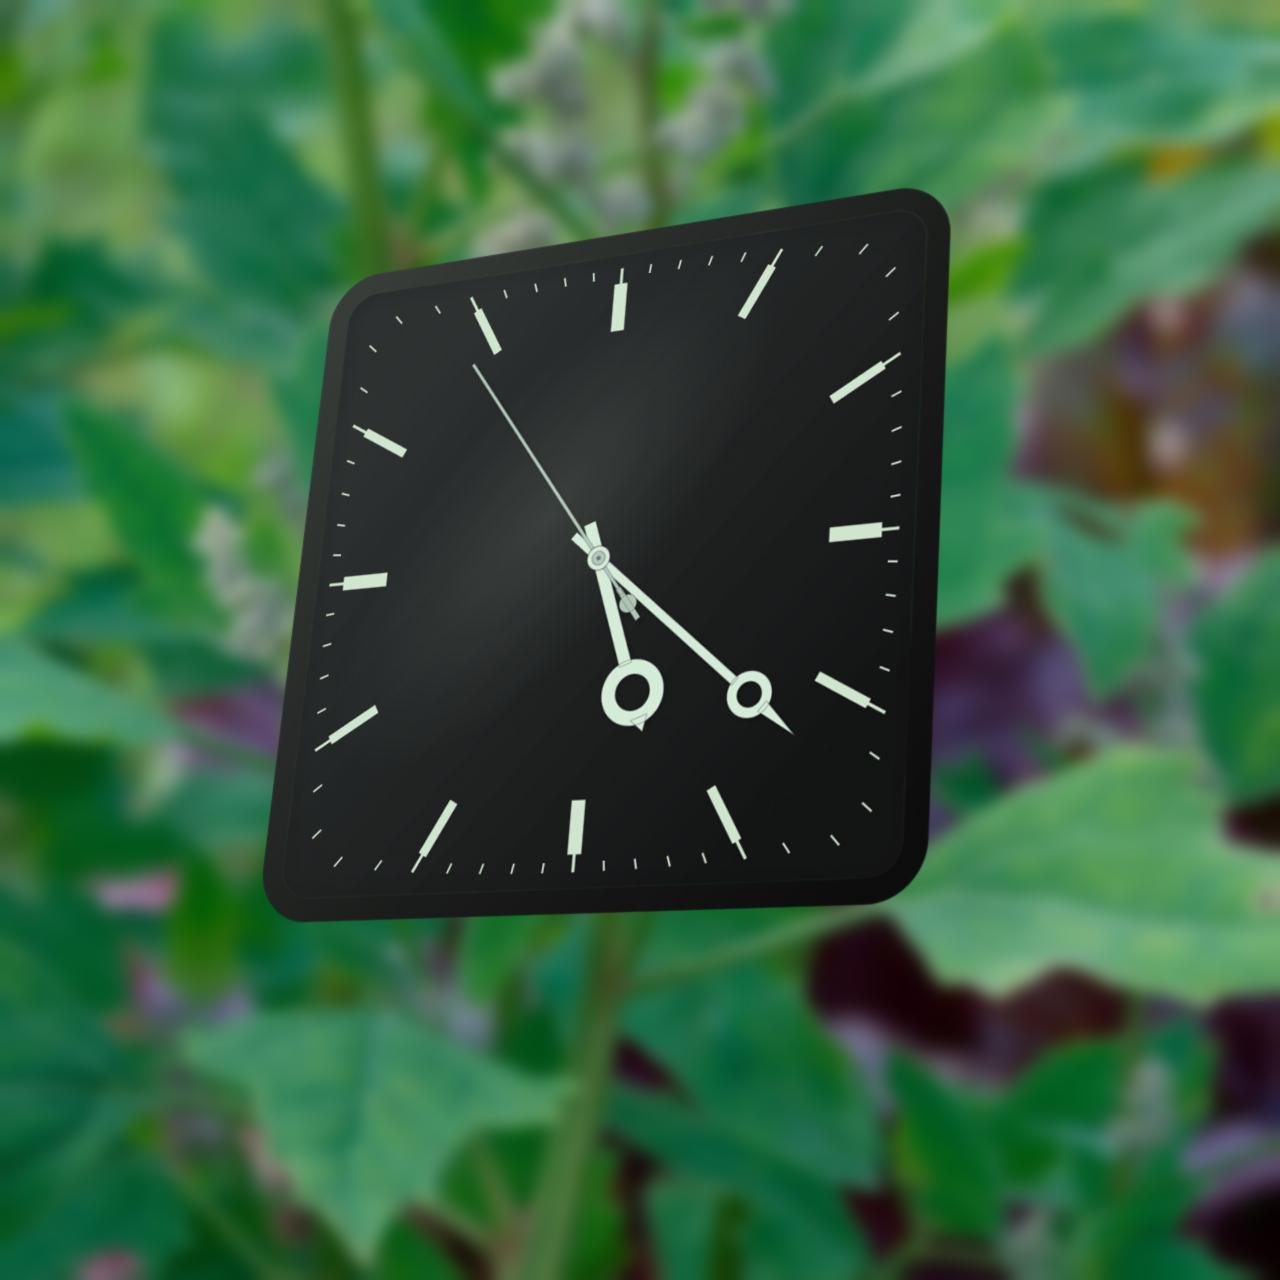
5:21:54
